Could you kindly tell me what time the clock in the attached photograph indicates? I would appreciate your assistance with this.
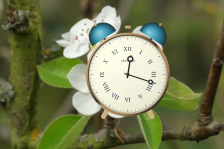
12:18
